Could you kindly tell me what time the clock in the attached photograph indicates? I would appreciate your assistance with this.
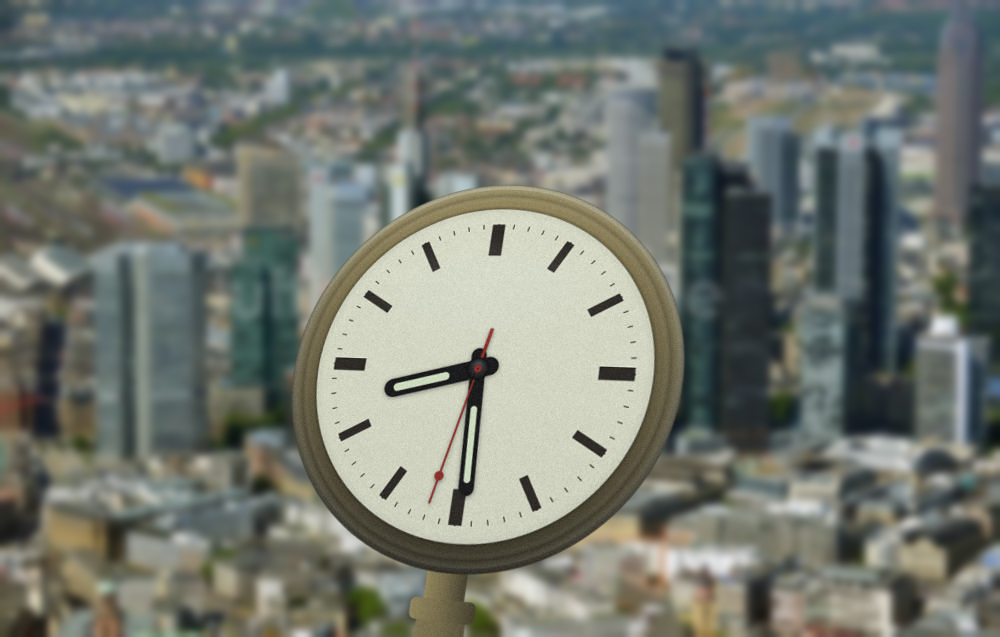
8:29:32
